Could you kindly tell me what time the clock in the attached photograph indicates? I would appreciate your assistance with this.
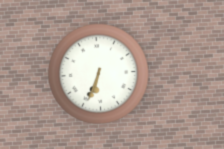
6:34
